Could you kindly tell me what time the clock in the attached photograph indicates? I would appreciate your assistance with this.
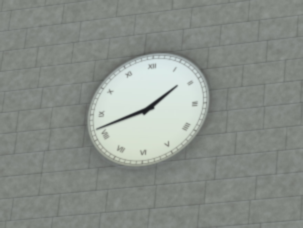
1:42
